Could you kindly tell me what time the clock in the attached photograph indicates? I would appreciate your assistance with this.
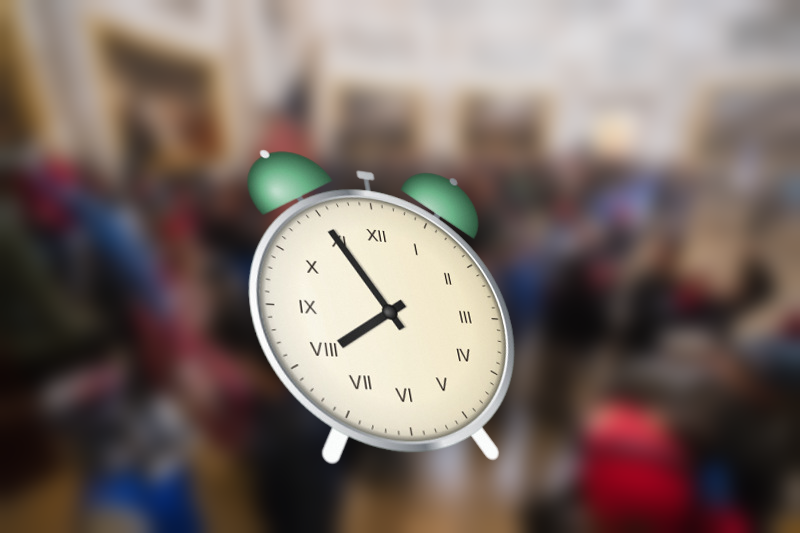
7:55
